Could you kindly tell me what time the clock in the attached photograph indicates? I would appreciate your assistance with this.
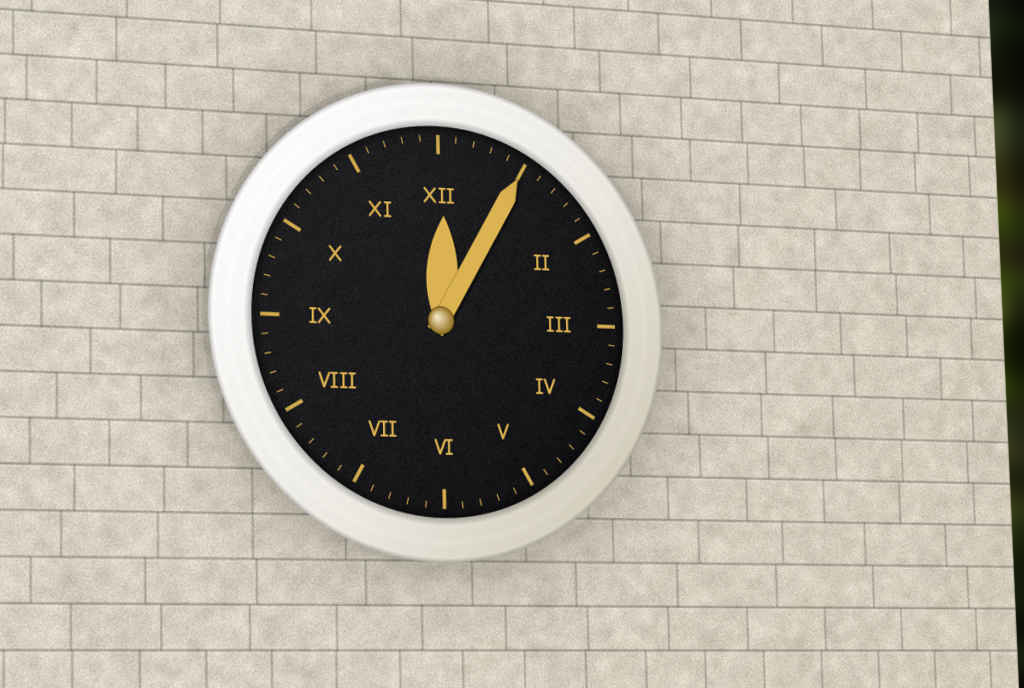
12:05
